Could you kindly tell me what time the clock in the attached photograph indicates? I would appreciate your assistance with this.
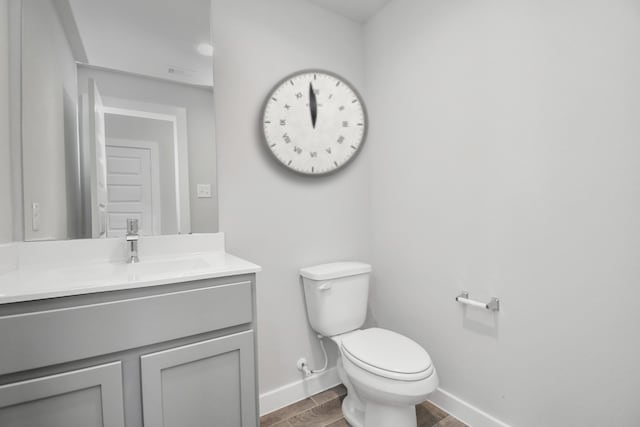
11:59
